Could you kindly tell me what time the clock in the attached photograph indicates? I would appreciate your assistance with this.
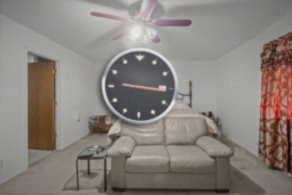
9:16
